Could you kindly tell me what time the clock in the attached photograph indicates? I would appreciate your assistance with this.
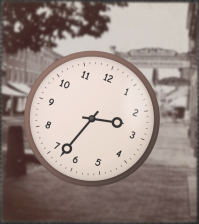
2:33
